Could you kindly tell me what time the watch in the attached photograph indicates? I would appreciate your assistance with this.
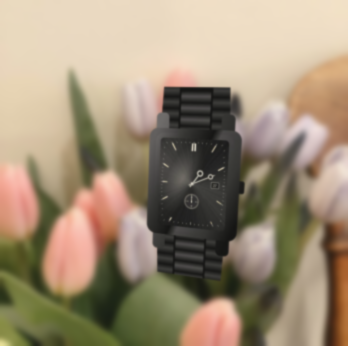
1:11
